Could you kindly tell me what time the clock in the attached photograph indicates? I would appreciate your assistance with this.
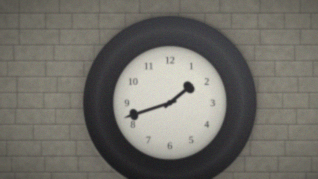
1:42
